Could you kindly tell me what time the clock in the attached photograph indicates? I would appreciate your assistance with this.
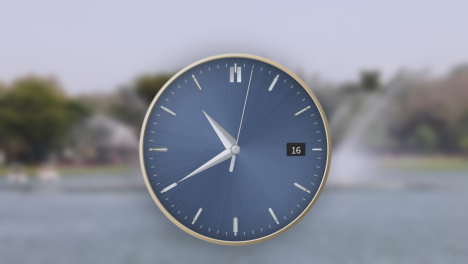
10:40:02
